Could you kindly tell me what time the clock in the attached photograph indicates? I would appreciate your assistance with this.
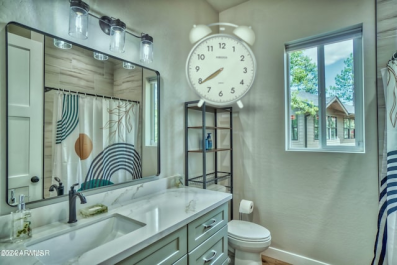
7:39
